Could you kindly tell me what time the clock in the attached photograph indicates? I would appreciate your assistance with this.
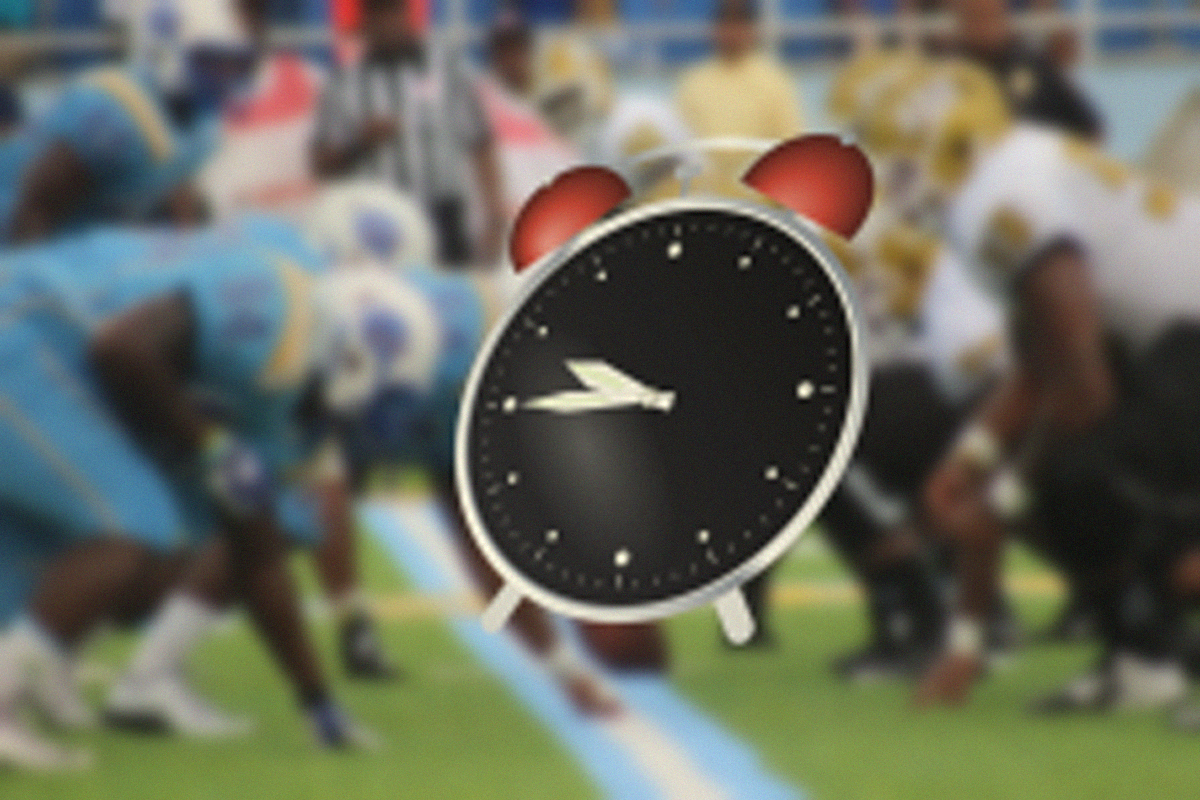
9:45
